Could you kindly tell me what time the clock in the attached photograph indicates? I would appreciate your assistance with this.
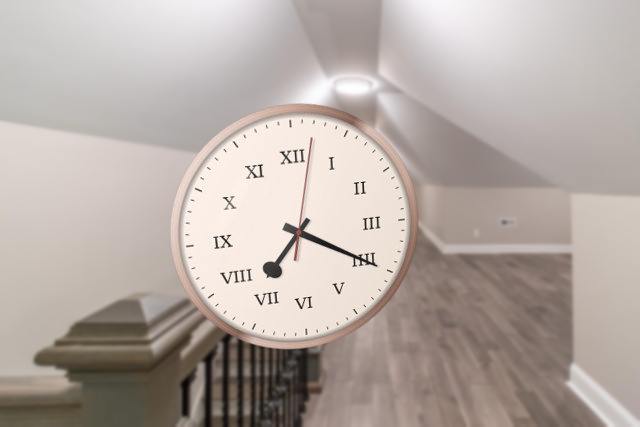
7:20:02
